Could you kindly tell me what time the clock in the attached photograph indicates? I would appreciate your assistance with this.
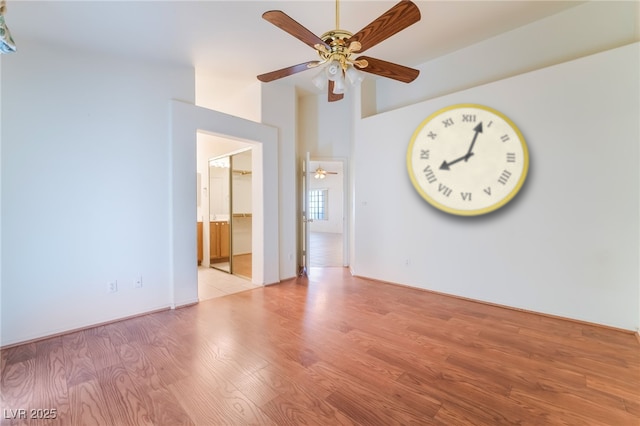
8:03
